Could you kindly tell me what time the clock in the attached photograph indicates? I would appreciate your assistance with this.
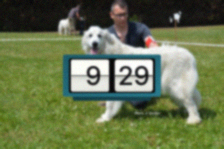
9:29
